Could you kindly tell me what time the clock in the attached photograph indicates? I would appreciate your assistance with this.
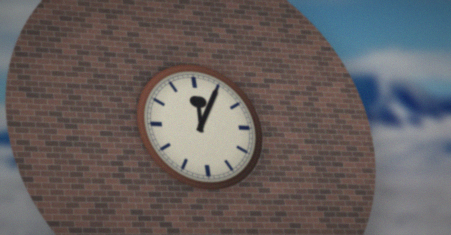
12:05
